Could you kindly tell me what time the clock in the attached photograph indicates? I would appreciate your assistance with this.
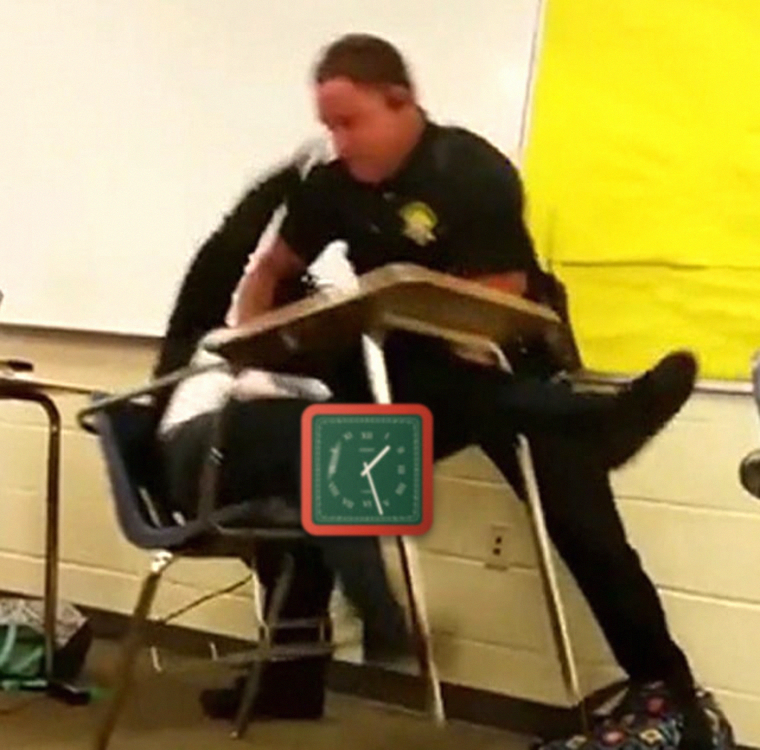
1:27
